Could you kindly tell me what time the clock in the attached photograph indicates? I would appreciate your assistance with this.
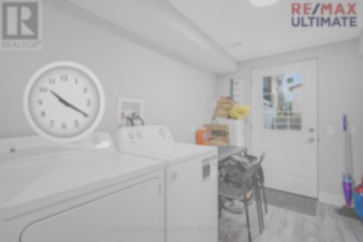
10:20
